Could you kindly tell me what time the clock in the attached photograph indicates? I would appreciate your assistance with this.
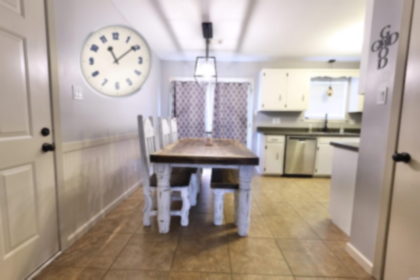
11:09
